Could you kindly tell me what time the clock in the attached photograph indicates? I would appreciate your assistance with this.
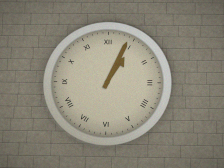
1:04
